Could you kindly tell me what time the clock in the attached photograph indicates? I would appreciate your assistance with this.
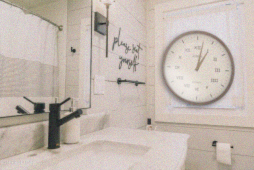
1:02
